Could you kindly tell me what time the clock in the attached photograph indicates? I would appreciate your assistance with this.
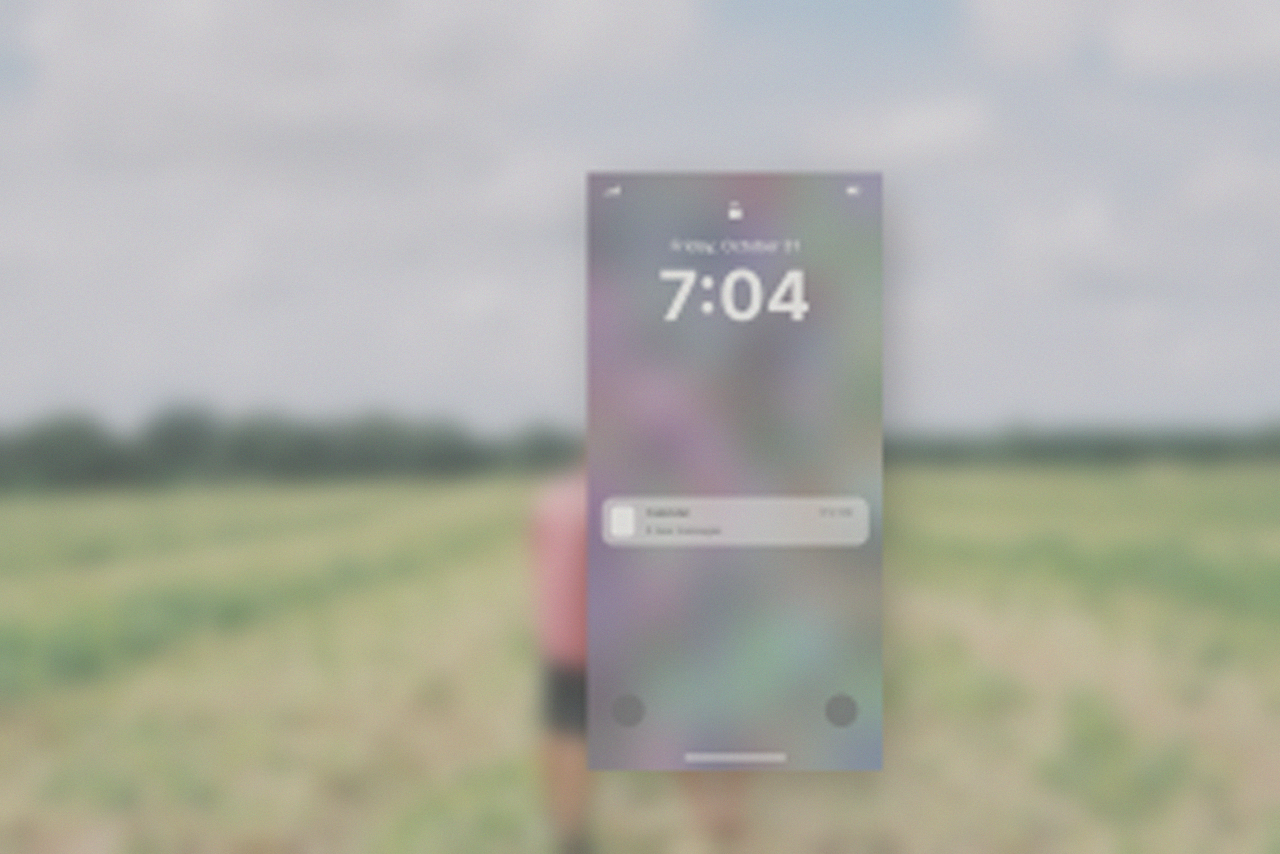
7:04
